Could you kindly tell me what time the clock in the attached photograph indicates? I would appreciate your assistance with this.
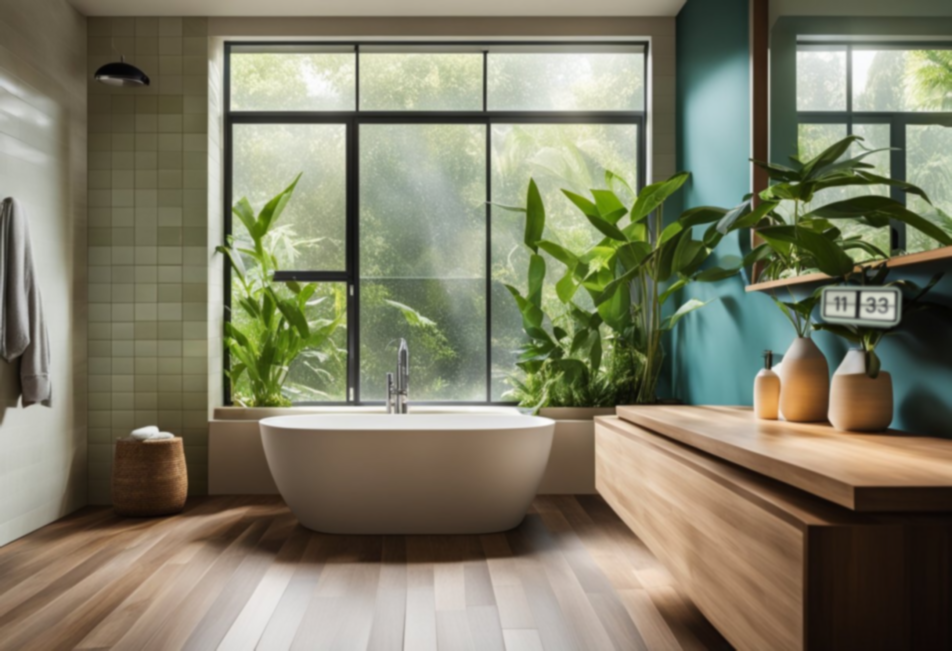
11:33
